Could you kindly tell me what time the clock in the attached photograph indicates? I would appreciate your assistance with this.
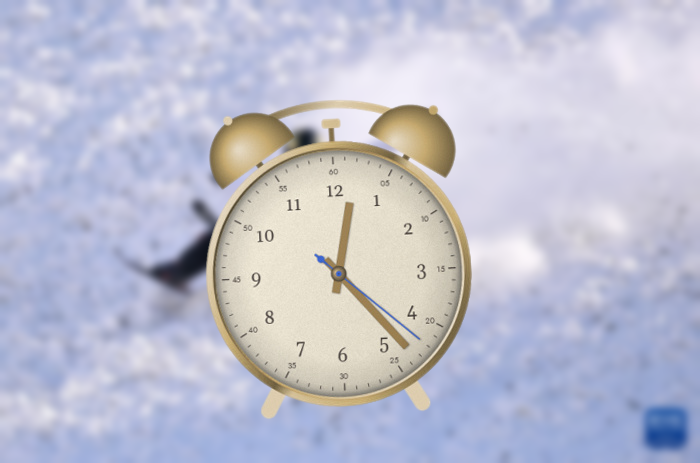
12:23:22
